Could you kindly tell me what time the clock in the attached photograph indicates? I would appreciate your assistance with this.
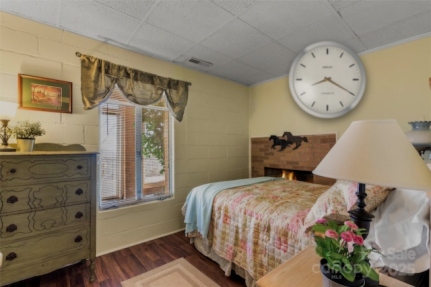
8:20
